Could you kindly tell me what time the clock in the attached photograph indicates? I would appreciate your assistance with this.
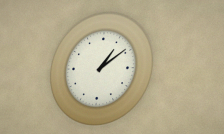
1:09
